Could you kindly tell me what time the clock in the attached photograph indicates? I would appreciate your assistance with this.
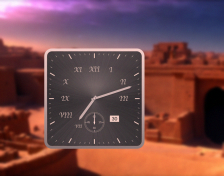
7:12
